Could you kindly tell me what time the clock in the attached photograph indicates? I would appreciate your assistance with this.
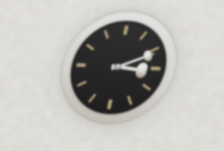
3:11
